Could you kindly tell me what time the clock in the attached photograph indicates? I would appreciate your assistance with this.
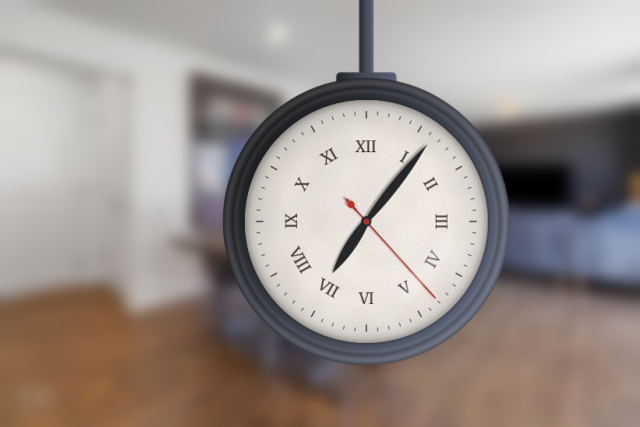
7:06:23
